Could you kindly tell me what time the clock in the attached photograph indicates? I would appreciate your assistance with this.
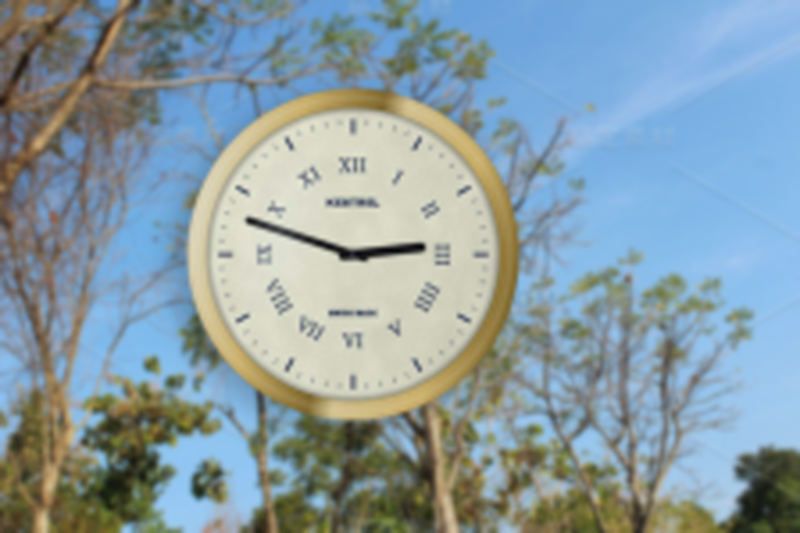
2:48
